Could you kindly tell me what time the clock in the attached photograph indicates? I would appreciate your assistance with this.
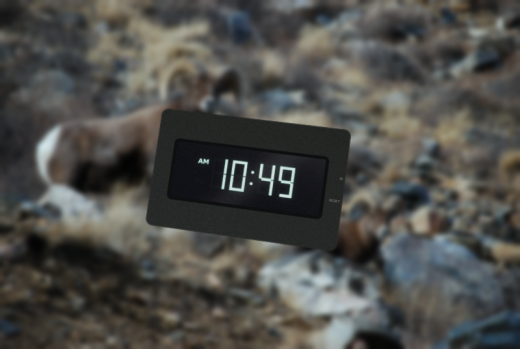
10:49
